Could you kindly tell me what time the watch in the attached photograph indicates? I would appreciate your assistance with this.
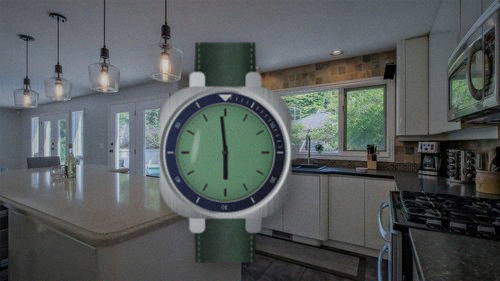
5:59
